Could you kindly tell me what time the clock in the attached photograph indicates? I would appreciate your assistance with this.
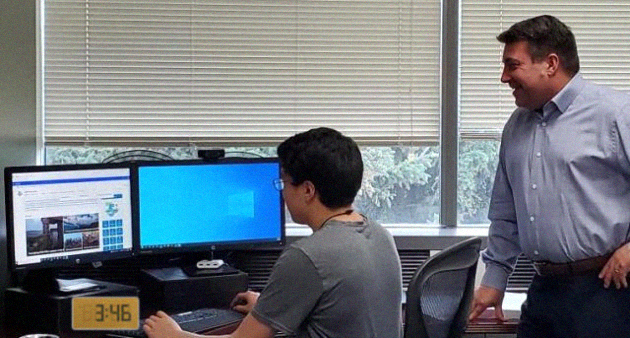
3:46
